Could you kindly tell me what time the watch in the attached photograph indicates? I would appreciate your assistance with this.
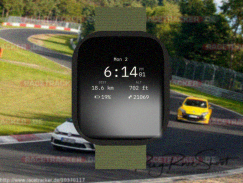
6:14
